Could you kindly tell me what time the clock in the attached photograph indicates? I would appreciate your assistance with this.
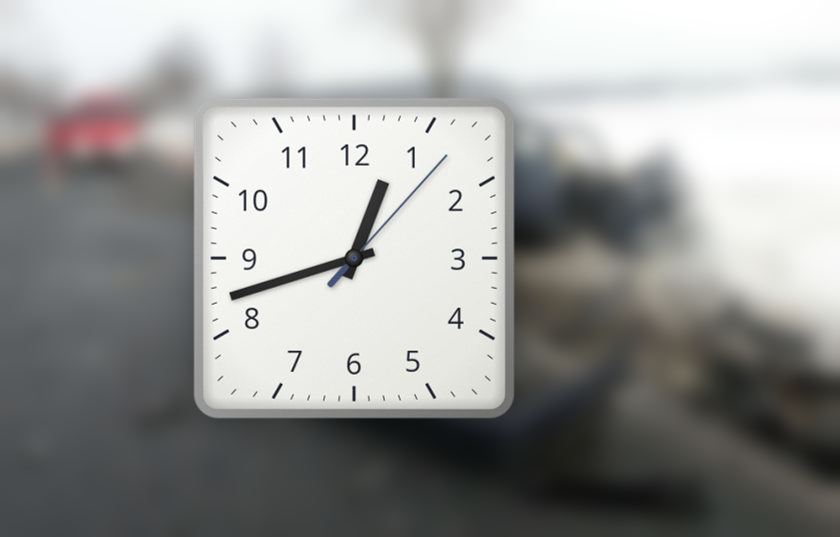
12:42:07
